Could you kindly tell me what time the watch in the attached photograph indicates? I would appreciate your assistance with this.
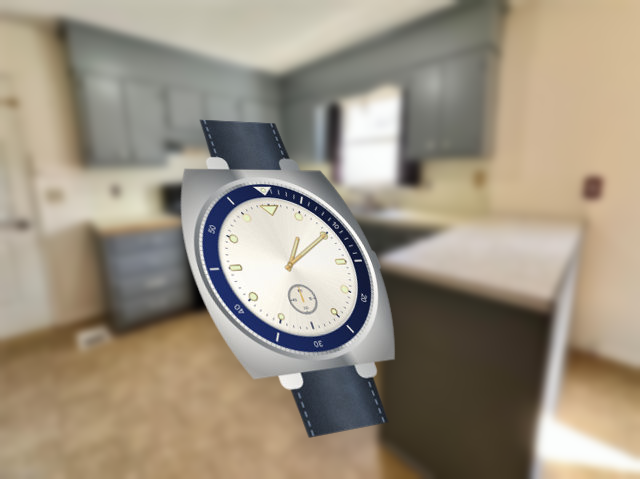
1:10
